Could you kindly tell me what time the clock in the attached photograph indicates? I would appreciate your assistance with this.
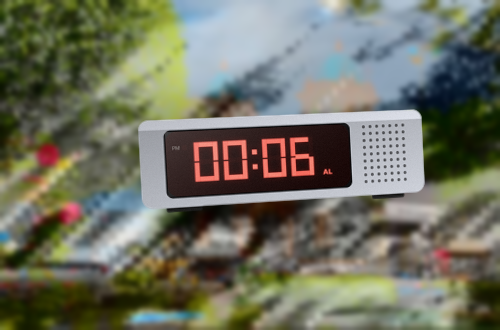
0:06
